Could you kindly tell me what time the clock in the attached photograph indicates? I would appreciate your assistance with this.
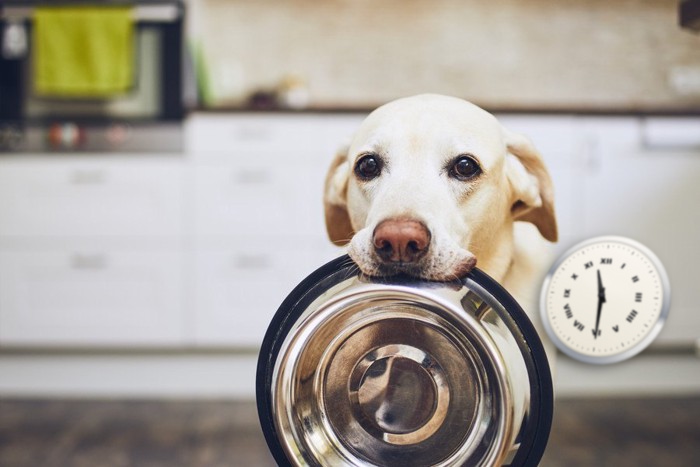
11:30
